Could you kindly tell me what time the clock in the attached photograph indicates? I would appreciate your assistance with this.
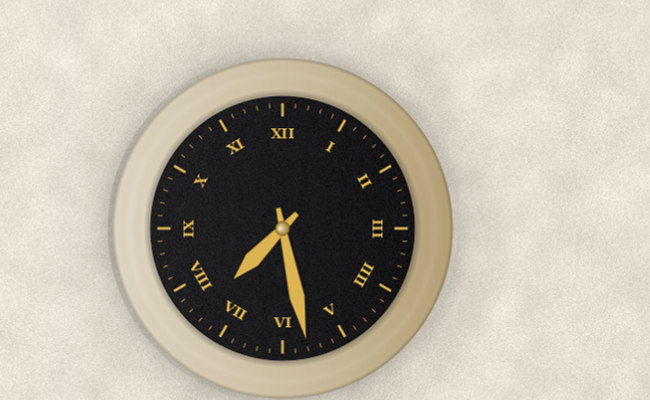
7:28
